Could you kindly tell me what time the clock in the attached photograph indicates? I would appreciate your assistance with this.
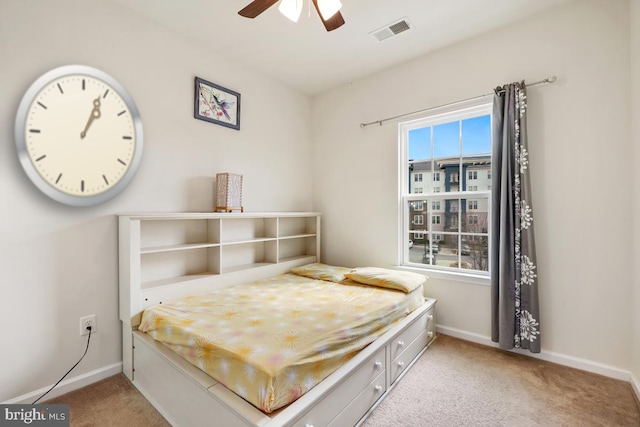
1:04
